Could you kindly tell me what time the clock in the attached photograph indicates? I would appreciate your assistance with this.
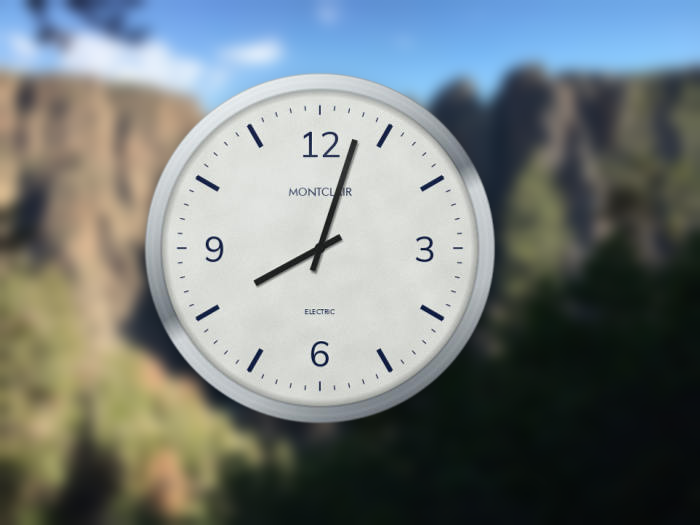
8:03
